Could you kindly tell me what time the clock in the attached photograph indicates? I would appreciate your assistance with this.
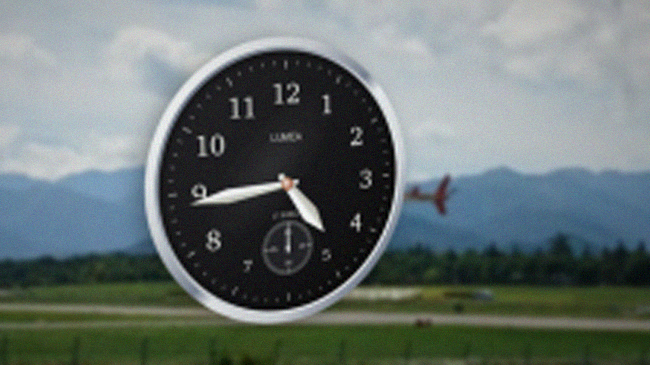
4:44
